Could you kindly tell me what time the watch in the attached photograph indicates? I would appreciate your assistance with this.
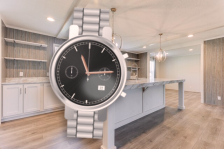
11:14
